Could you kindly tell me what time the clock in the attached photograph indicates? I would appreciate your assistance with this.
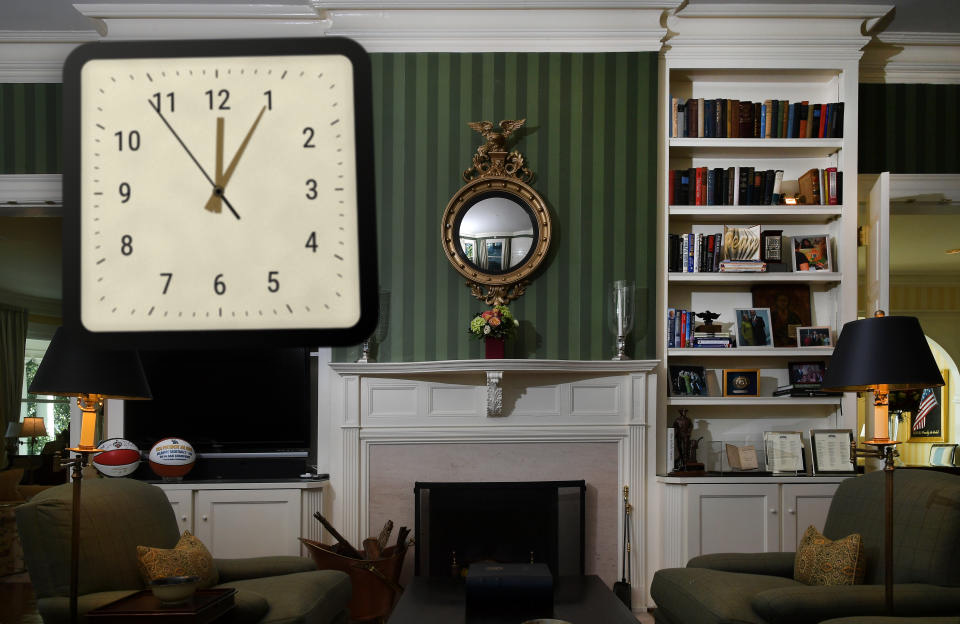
12:04:54
